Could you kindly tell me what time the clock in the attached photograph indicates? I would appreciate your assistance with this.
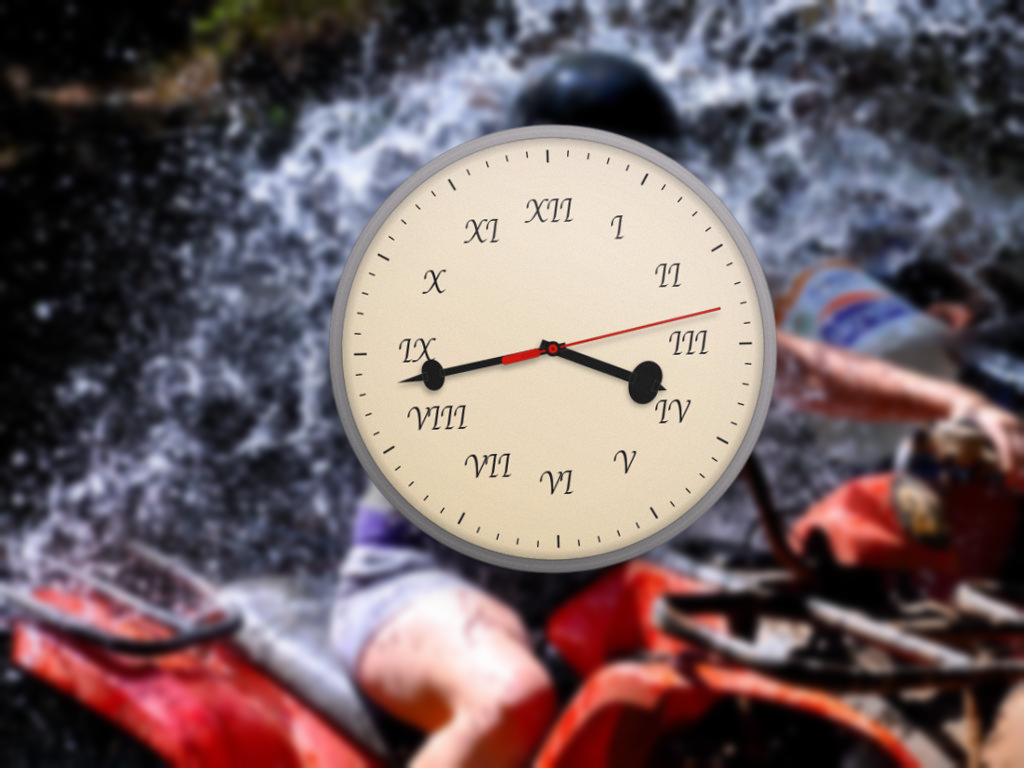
3:43:13
